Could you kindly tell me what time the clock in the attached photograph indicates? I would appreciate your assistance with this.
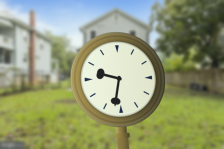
9:32
